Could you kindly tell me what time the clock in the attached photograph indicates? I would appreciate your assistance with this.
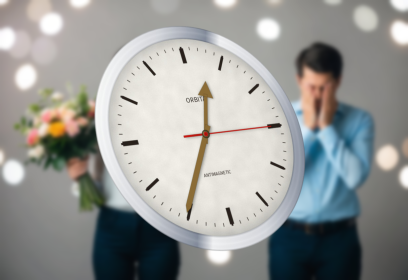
12:35:15
